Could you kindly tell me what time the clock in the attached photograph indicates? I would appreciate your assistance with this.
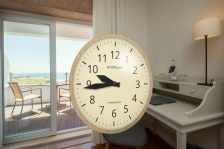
9:44
